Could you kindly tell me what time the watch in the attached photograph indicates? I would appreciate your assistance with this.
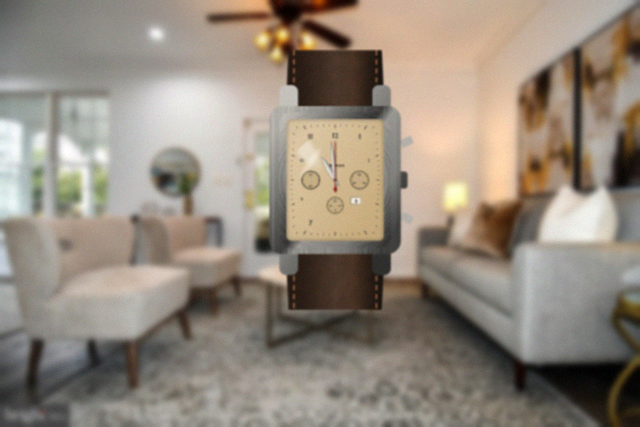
10:59
